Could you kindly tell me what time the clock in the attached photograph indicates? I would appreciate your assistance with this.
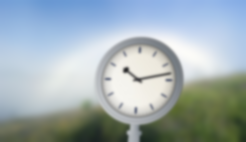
10:13
